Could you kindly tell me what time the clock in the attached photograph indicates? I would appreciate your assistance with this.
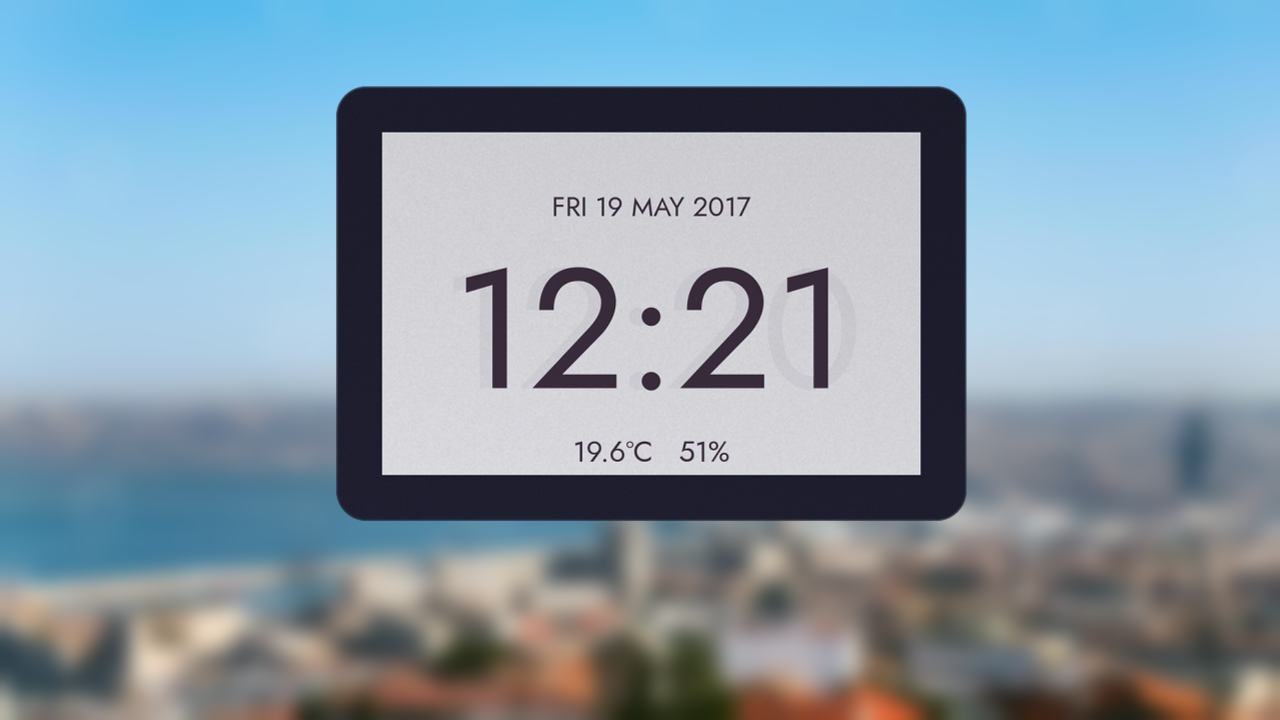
12:21
